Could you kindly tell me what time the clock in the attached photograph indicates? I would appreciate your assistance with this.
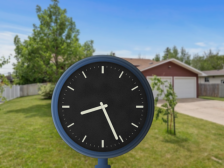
8:26
